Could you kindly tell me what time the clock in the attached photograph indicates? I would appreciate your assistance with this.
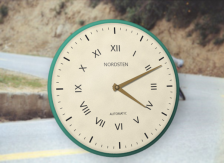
4:11
